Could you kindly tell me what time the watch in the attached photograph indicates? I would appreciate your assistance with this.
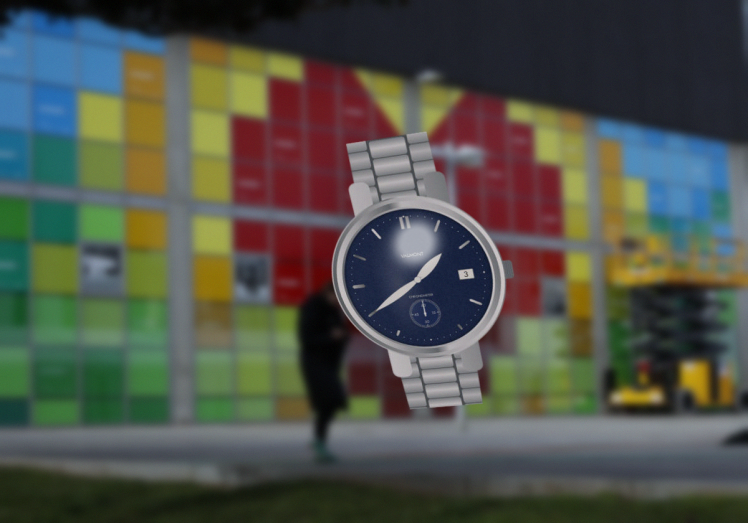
1:40
